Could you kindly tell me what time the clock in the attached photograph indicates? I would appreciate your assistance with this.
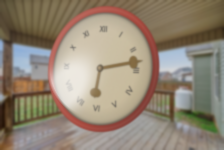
6:13
